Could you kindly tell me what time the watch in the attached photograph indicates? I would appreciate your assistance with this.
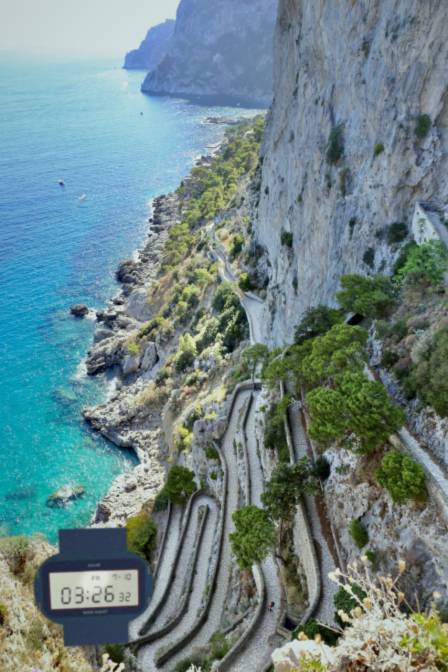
3:26
